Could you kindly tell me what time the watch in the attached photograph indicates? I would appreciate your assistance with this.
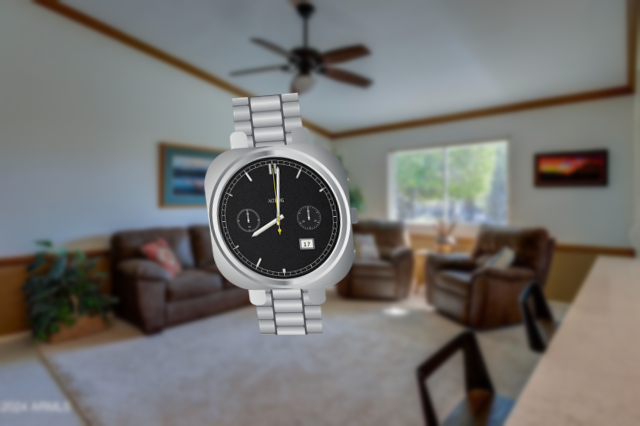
8:01
